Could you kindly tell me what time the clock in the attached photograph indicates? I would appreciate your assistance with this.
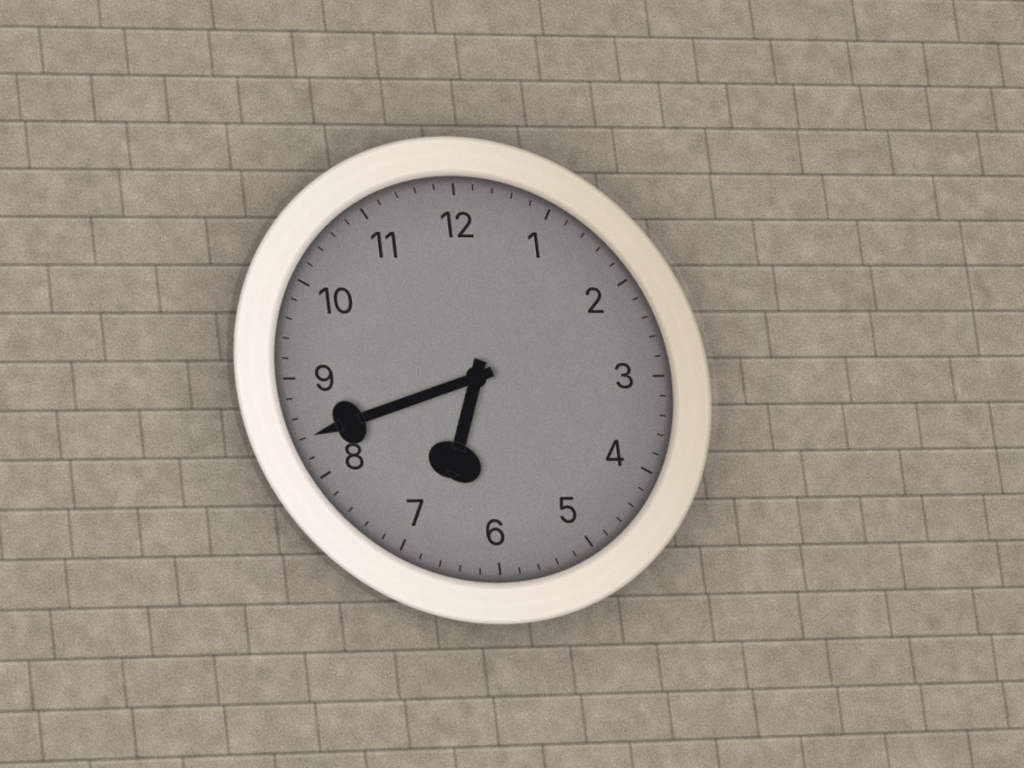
6:42
